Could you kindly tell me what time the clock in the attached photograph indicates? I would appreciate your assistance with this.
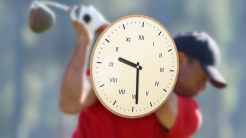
9:29
